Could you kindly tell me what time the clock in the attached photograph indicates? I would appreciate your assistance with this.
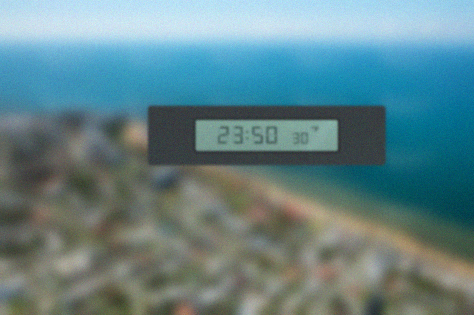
23:50
